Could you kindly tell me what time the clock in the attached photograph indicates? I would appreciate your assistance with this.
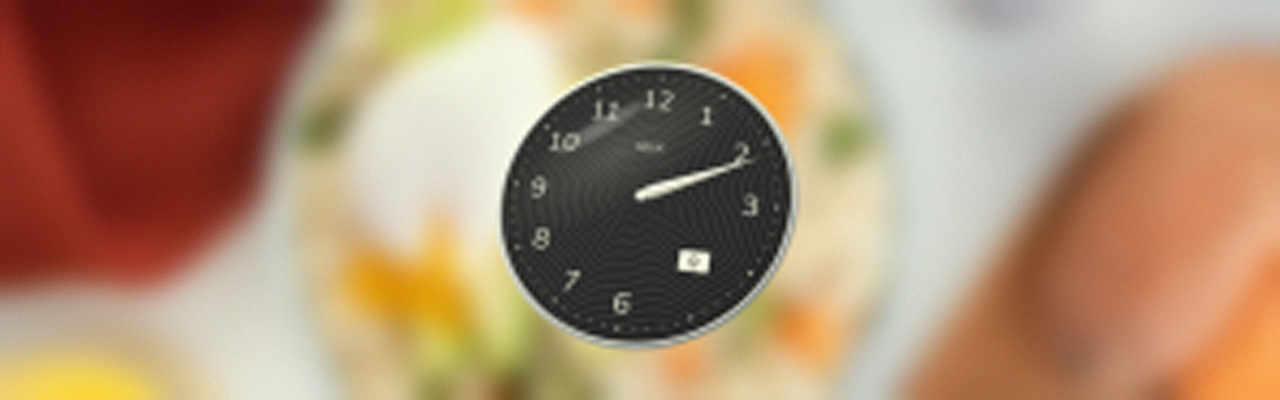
2:11
